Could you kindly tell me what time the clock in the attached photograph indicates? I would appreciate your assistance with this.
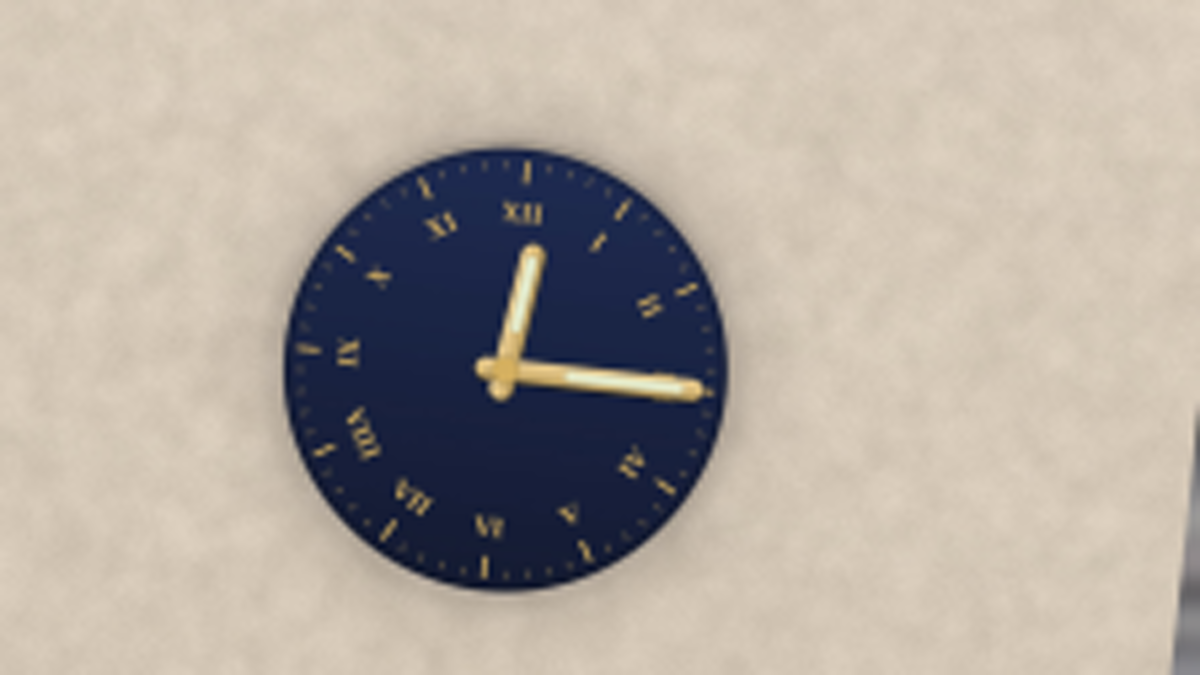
12:15
